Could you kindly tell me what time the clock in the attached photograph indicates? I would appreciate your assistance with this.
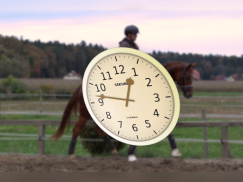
12:47
